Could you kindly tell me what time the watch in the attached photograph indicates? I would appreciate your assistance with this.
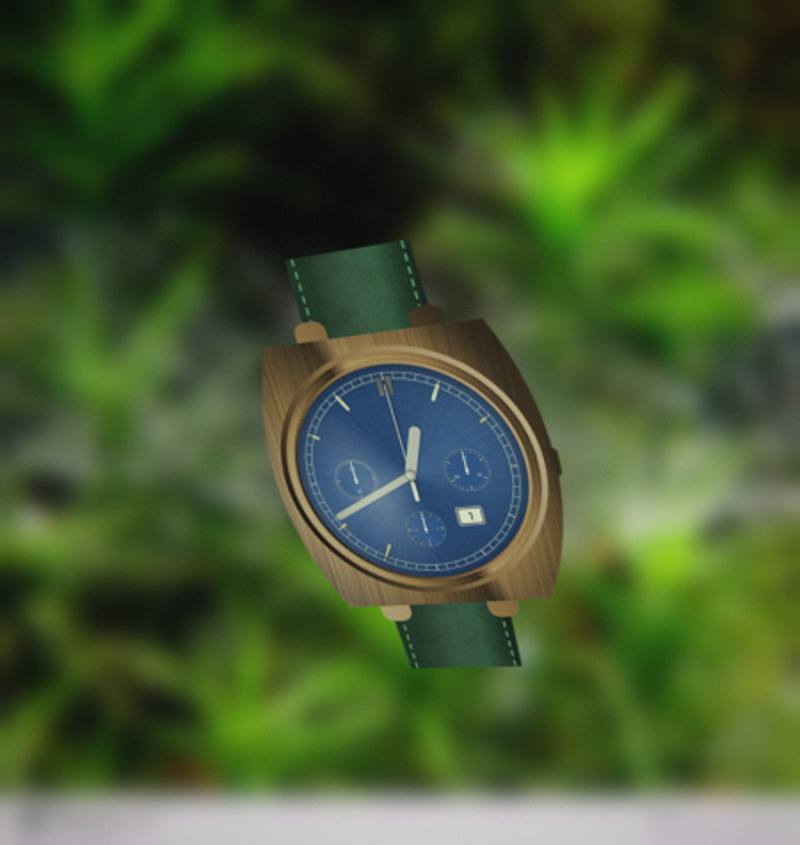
12:41
